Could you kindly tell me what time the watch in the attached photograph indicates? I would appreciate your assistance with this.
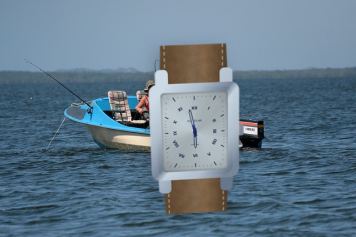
5:58
